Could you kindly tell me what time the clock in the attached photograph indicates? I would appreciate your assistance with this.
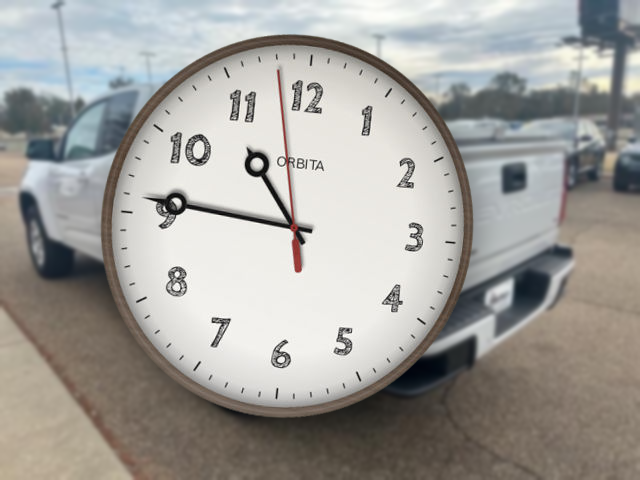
10:45:58
